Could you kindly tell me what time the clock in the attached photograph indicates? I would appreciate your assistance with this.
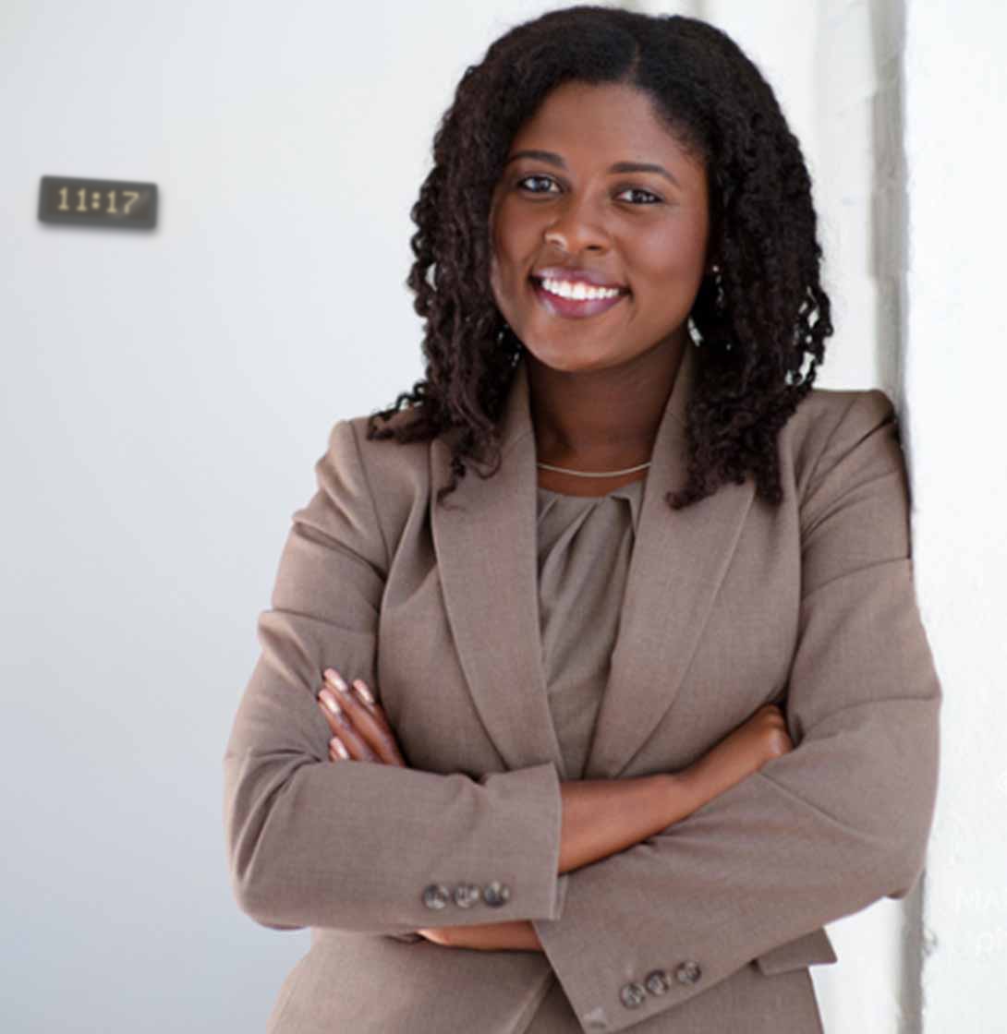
11:17
